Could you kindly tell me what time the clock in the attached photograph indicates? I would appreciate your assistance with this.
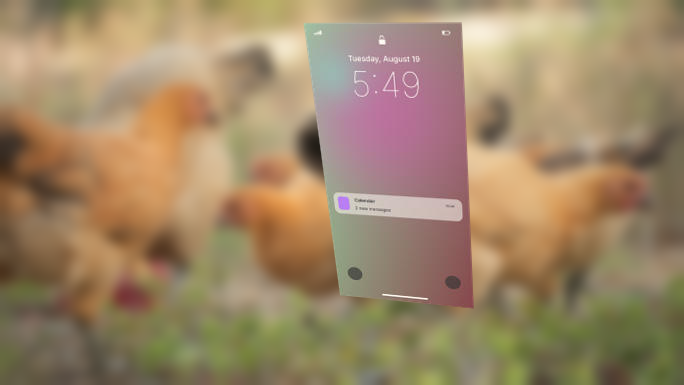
5:49
